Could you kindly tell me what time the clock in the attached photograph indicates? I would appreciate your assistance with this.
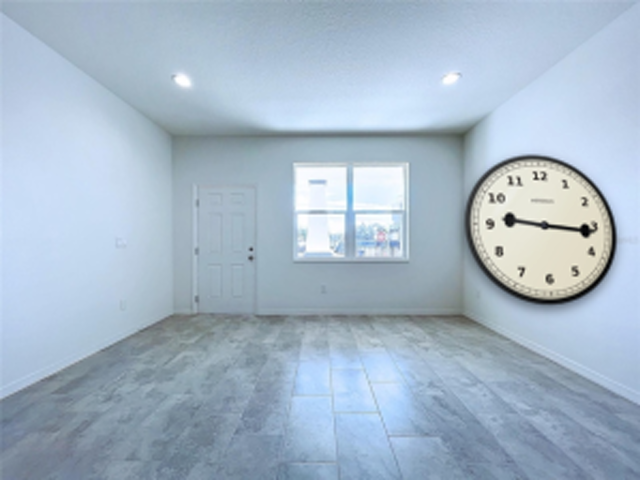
9:16
